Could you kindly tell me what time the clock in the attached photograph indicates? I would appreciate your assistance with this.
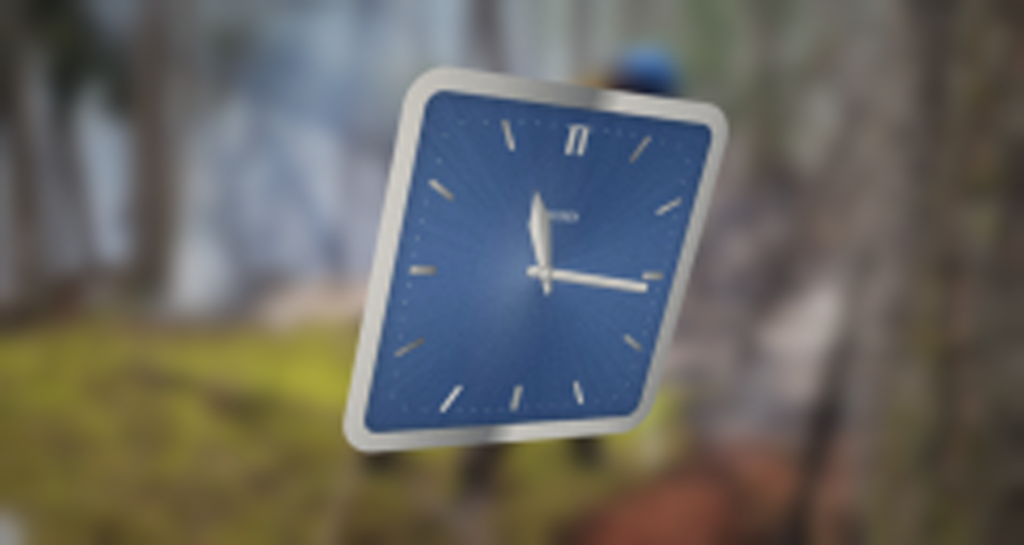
11:16
